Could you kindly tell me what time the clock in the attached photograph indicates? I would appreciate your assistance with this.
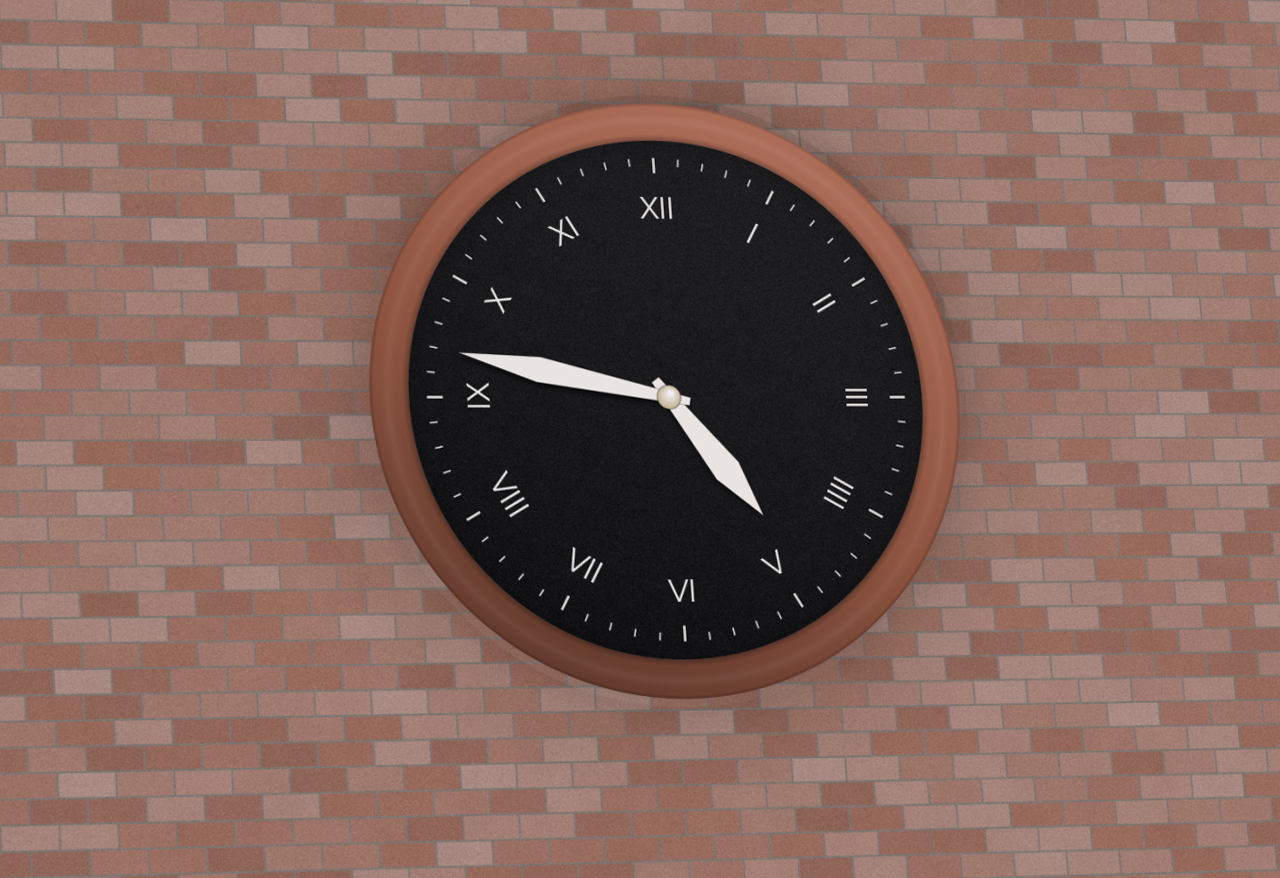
4:47
